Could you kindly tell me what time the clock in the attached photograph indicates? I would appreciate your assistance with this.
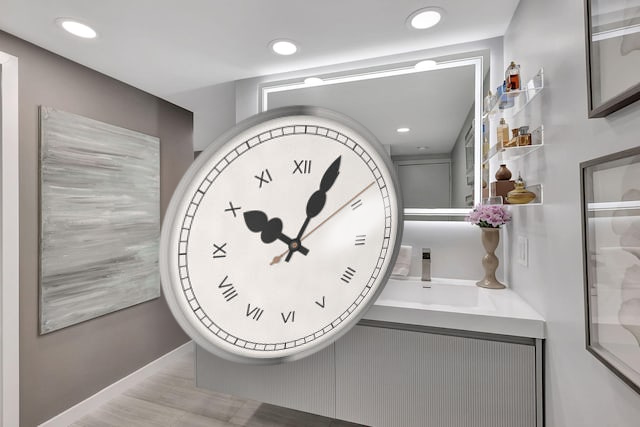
10:04:09
